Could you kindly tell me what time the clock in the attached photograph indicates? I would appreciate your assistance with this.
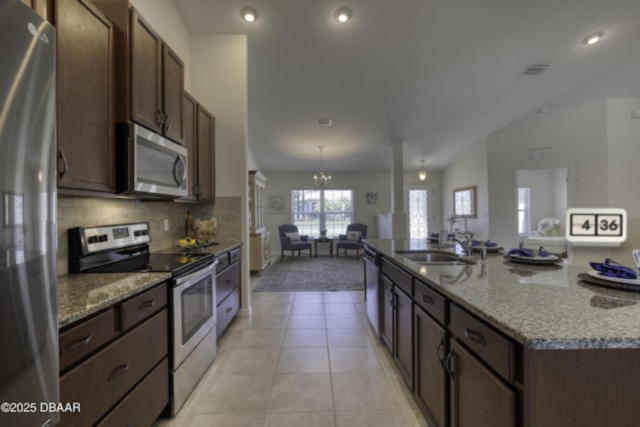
4:36
